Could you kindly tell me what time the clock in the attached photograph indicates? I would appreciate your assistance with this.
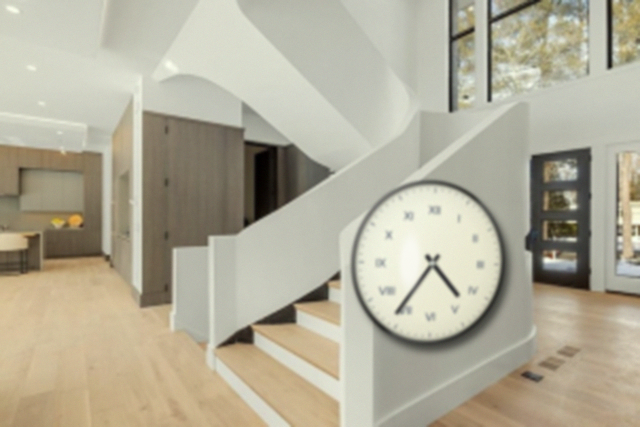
4:36
